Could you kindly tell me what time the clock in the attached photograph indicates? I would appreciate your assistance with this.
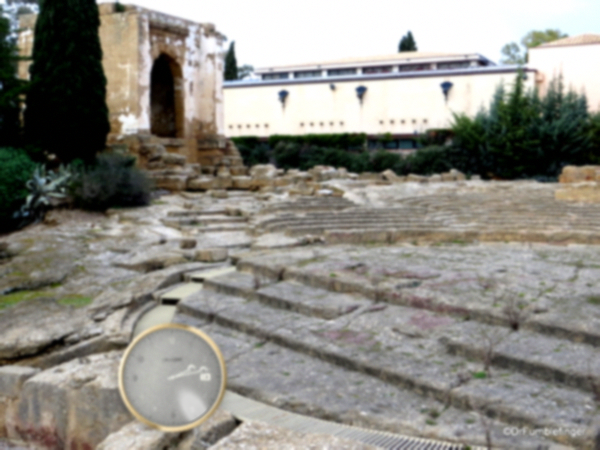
2:13
